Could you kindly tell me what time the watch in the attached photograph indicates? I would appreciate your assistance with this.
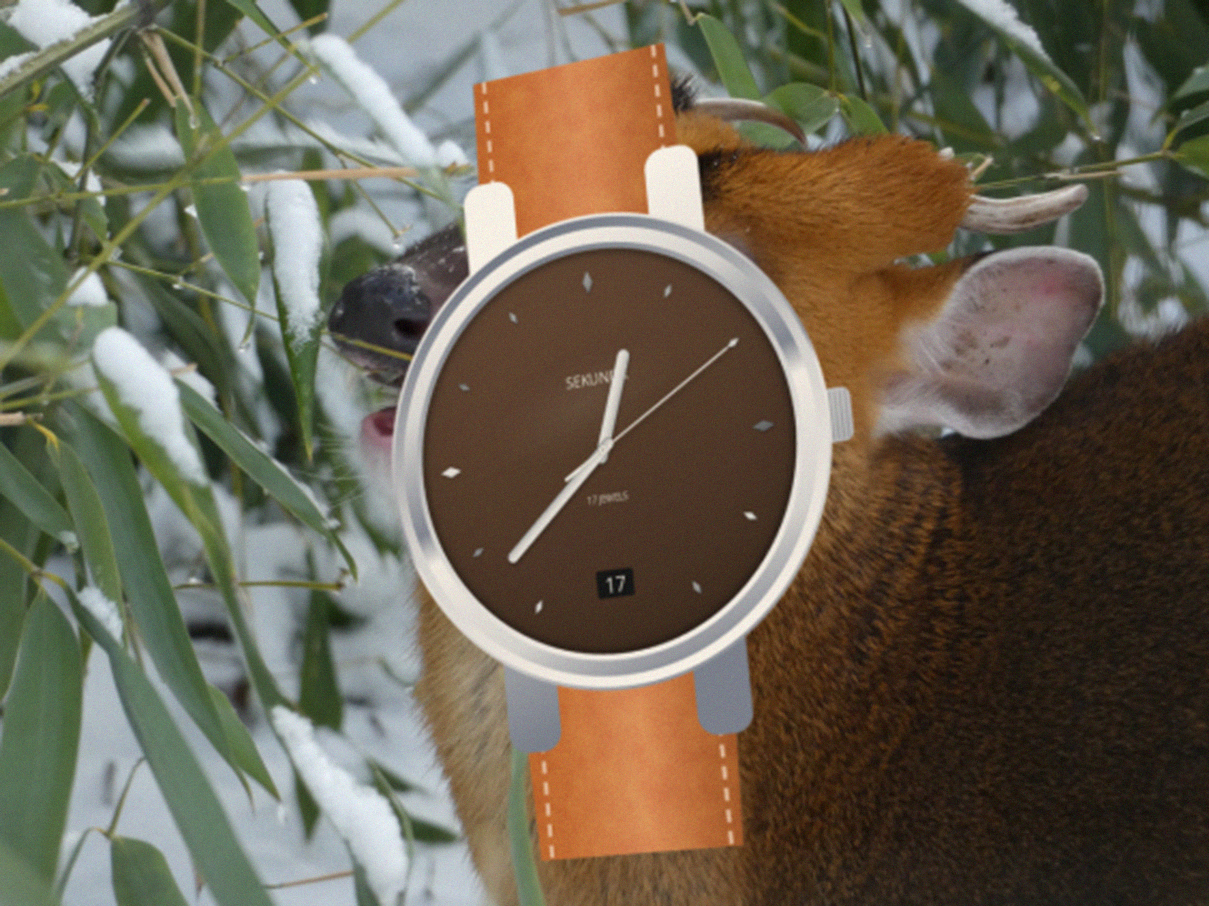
12:38:10
